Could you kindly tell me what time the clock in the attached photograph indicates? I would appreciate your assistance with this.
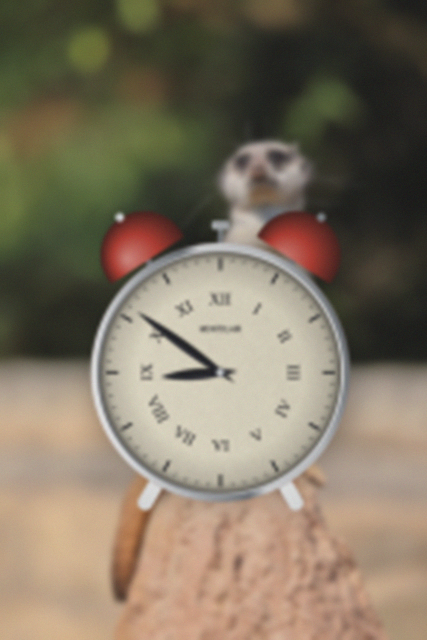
8:51
